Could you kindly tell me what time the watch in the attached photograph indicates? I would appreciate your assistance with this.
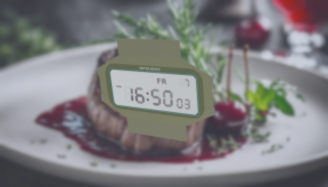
16:50:03
